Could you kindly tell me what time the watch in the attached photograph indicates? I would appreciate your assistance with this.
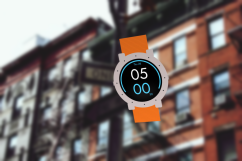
5:00
